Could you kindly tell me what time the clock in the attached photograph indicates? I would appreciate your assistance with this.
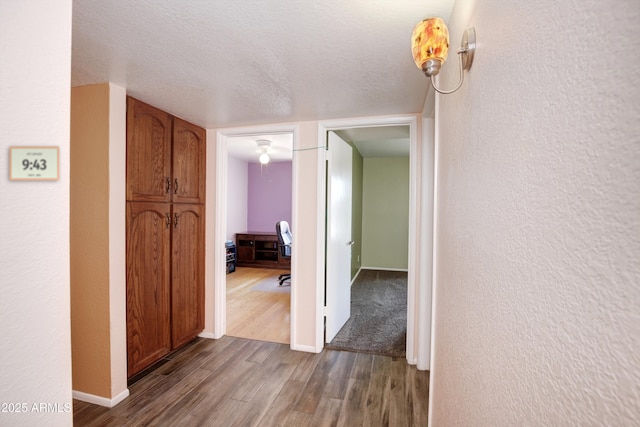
9:43
